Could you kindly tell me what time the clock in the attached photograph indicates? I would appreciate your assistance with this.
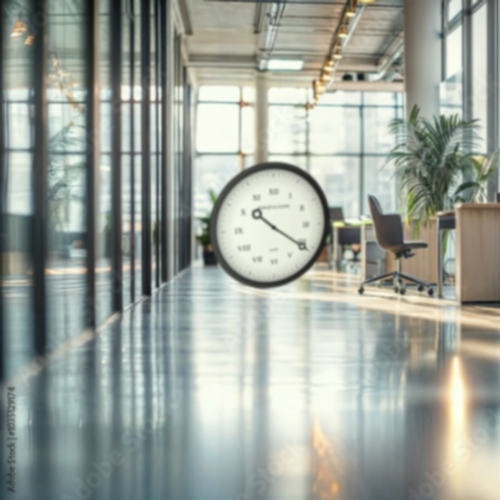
10:21
